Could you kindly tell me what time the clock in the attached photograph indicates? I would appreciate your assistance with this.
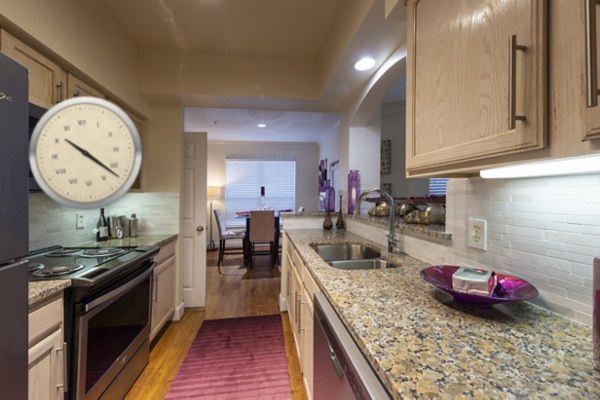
10:22
